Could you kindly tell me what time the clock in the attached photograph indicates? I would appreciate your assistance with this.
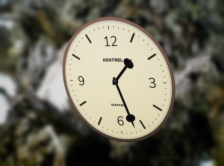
1:27
